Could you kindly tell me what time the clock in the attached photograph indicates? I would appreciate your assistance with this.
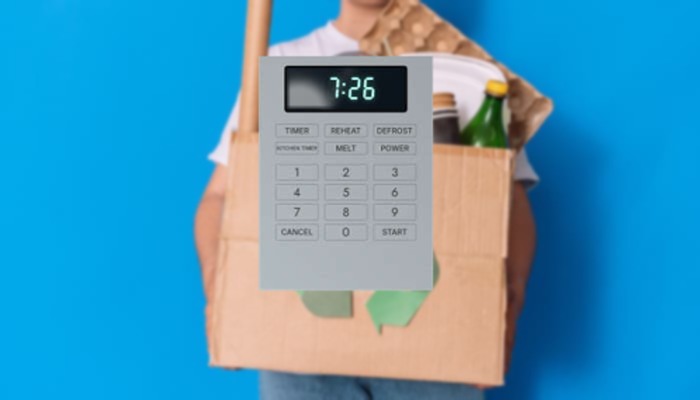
7:26
